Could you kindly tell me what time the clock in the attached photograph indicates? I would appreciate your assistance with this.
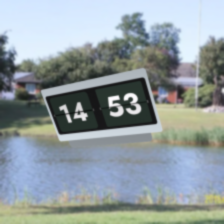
14:53
